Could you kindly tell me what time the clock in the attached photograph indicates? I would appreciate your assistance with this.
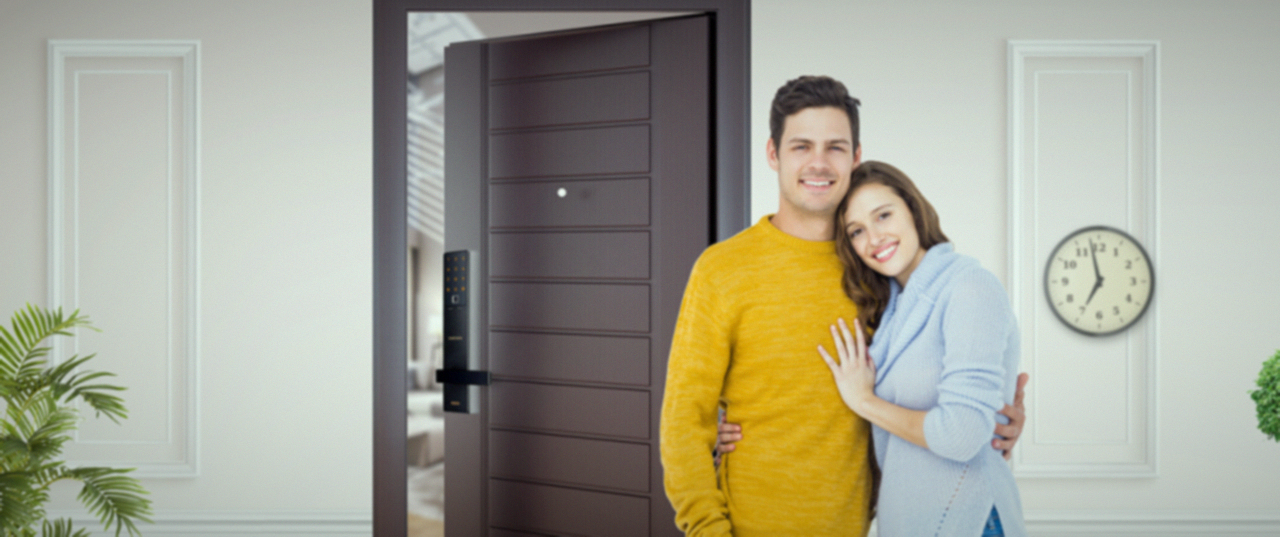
6:58
